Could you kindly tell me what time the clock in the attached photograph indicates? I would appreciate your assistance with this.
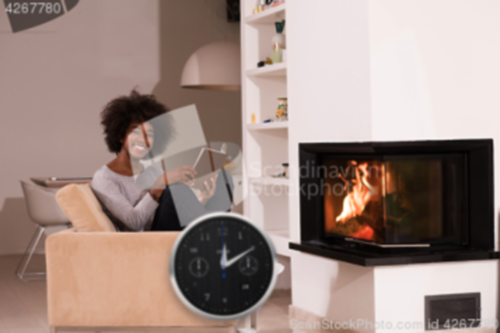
12:10
